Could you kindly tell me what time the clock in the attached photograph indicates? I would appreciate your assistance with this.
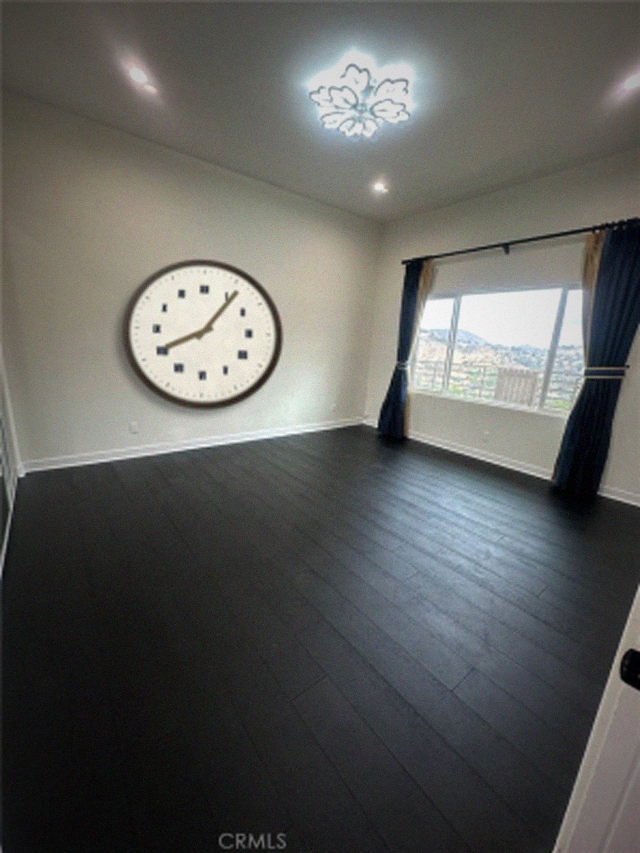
8:06
